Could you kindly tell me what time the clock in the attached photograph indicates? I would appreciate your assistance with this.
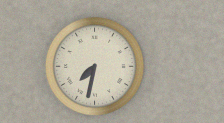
7:32
